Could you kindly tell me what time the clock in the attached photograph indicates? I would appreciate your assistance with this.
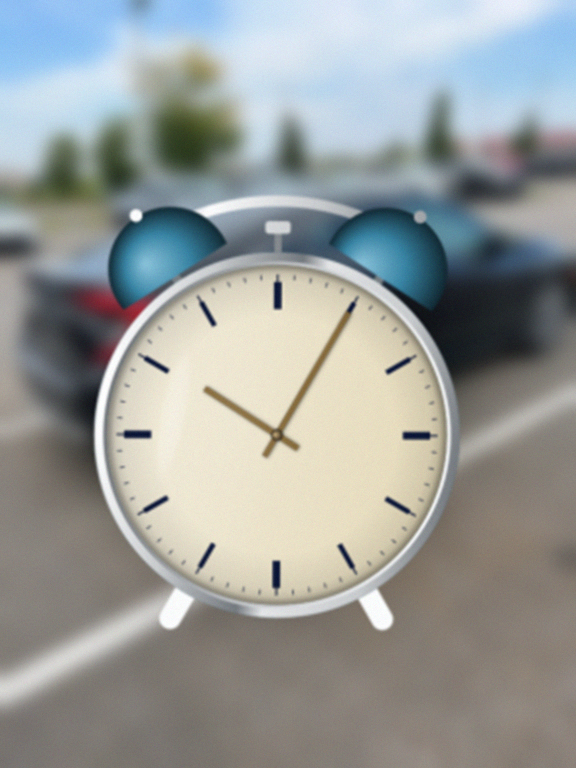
10:05
